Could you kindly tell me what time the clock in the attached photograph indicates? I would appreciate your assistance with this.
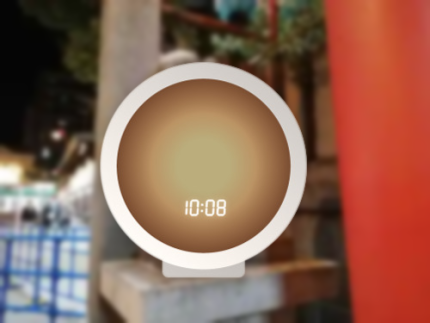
10:08
